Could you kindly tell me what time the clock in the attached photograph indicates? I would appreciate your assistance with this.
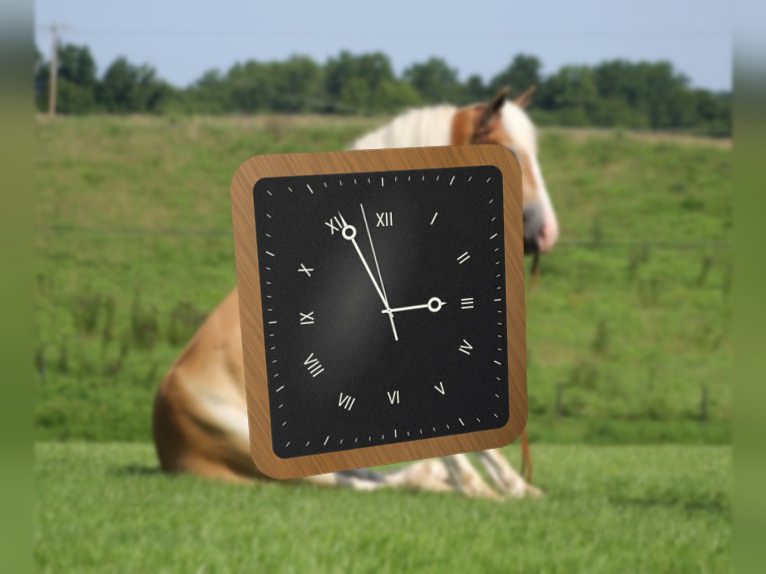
2:55:58
